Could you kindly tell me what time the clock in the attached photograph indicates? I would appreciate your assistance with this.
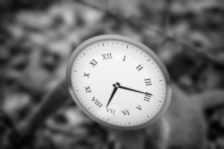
7:19
